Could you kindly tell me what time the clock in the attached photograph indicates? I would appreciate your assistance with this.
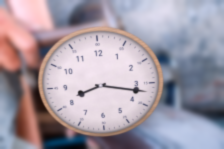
8:17
